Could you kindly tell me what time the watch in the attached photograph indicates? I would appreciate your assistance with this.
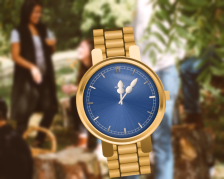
12:07
